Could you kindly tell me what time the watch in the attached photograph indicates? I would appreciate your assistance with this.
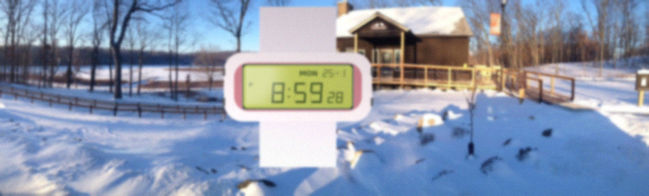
8:59
